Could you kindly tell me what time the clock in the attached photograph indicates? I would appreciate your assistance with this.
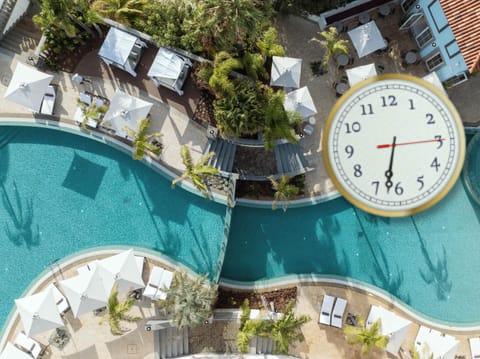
6:32:15
